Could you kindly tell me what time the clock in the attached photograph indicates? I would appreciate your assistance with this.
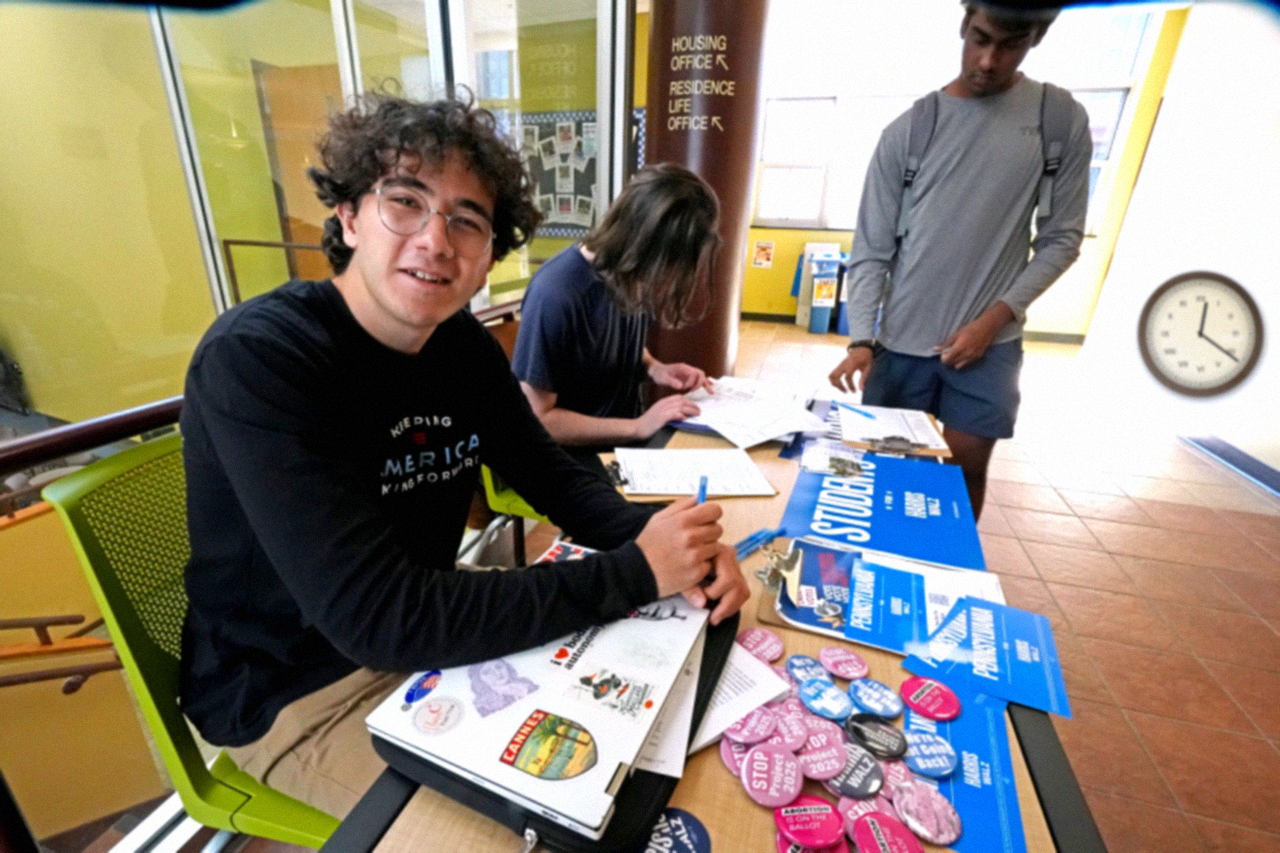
12:21
